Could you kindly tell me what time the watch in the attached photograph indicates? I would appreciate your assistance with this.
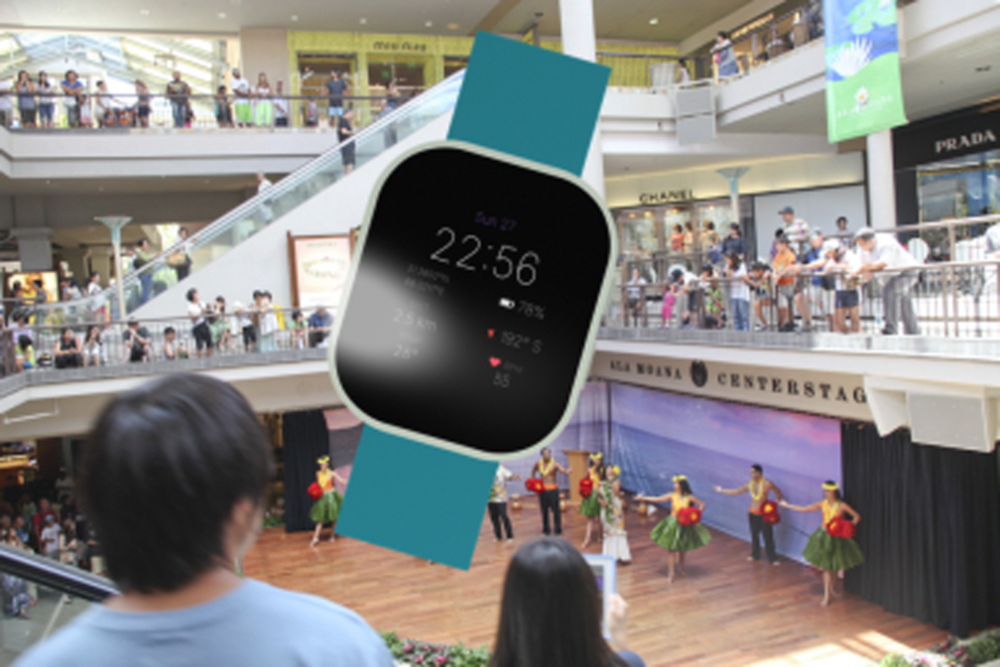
22:56
